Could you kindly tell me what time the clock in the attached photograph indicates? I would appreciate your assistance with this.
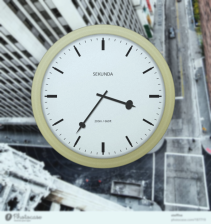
3:36
